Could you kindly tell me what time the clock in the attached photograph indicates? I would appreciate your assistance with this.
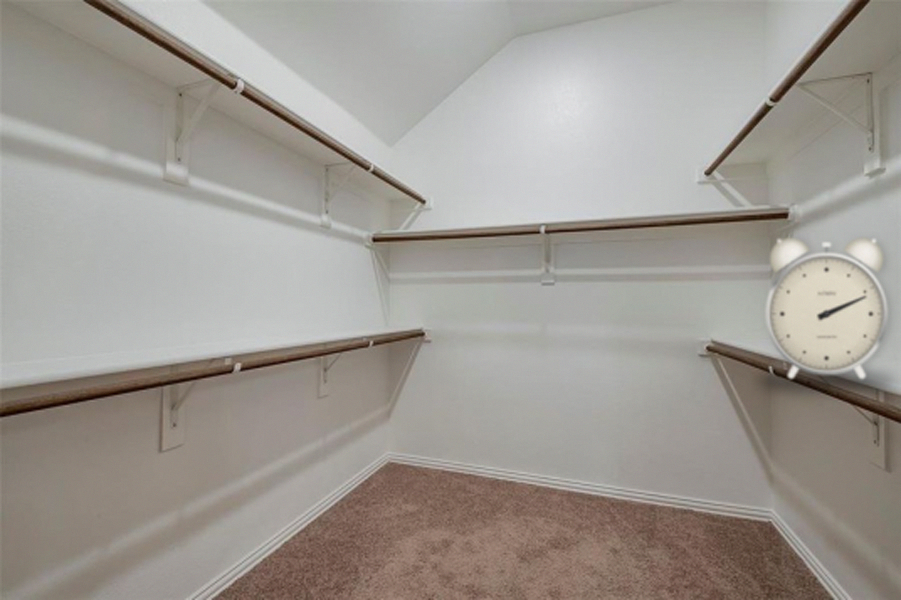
2:11
